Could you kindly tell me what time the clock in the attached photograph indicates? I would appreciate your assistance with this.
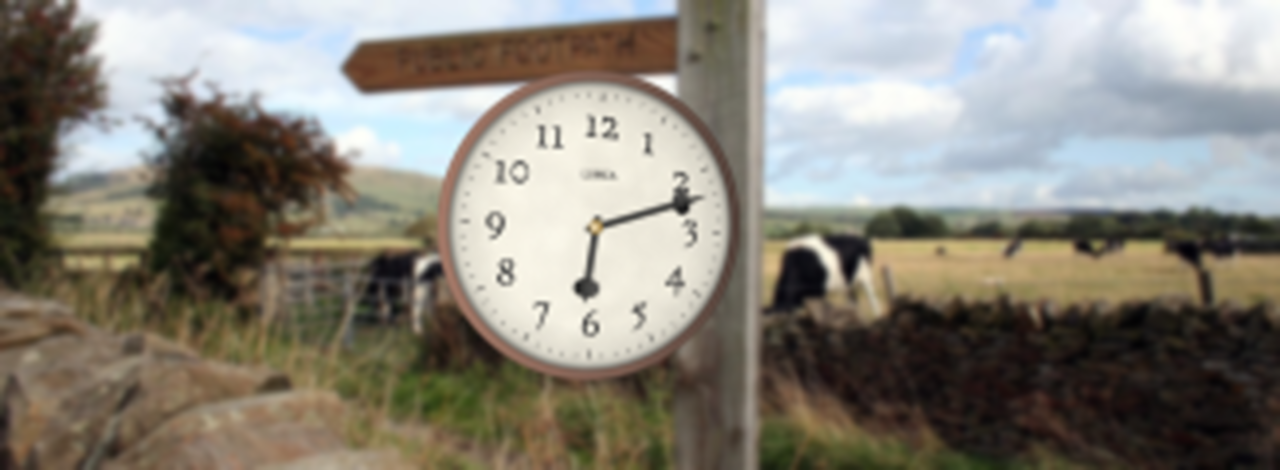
6:12
